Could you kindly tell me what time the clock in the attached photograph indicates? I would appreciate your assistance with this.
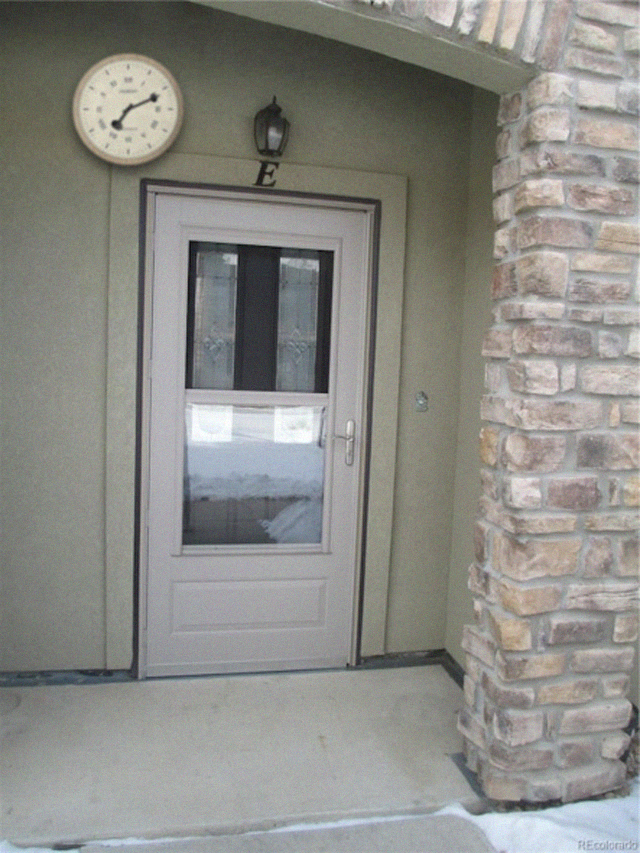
7:11
